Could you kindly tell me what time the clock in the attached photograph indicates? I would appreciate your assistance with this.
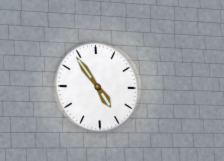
4:54
